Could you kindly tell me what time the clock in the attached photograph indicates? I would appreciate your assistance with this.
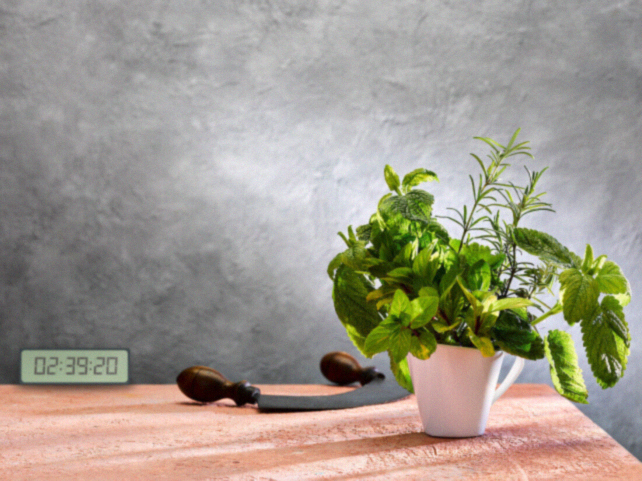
2:39:20
